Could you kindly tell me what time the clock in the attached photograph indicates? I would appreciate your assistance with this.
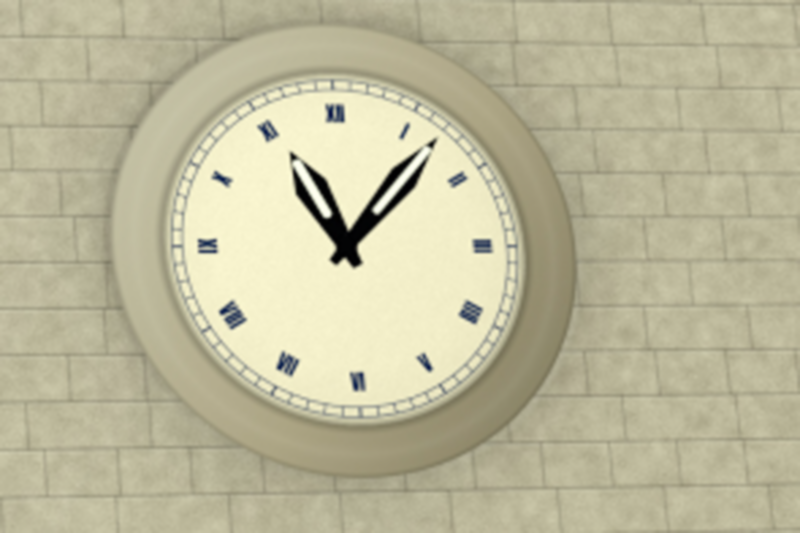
11:07
